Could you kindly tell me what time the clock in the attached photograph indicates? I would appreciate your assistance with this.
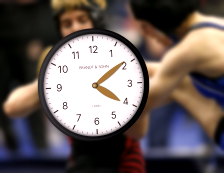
4:09
